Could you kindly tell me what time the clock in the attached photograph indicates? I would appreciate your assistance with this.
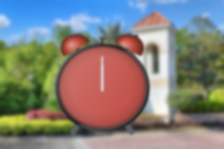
12:00
